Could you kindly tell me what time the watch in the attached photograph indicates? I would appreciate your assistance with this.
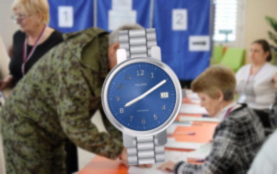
8:10
